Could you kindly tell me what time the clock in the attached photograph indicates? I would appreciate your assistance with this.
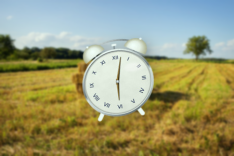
6:02
